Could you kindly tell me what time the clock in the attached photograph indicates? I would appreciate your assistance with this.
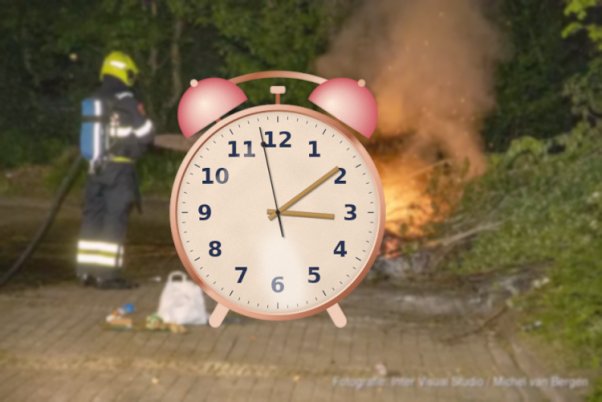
3:08:58
